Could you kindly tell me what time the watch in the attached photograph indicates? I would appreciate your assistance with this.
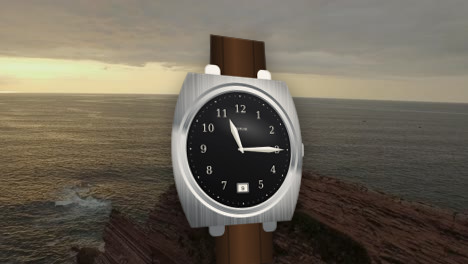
11:15
